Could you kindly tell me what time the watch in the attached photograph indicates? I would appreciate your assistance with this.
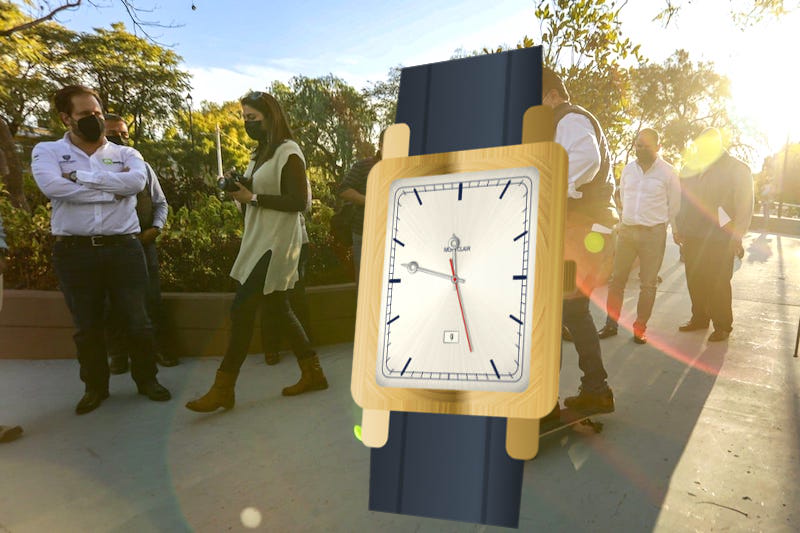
11:47:27
